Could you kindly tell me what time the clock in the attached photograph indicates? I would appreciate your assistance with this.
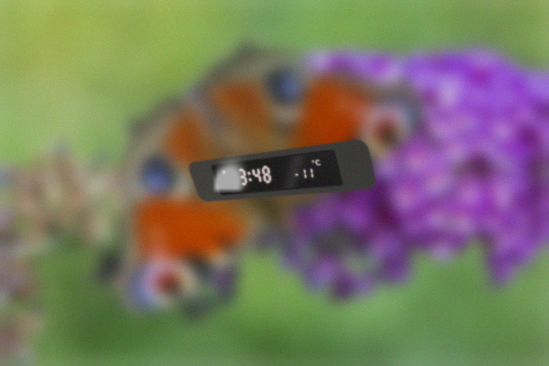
3:48
